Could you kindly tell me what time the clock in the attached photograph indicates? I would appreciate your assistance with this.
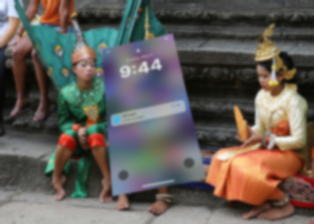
9:44
